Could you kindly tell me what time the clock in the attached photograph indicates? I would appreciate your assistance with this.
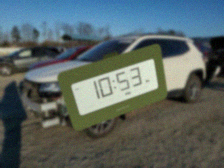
10:53
